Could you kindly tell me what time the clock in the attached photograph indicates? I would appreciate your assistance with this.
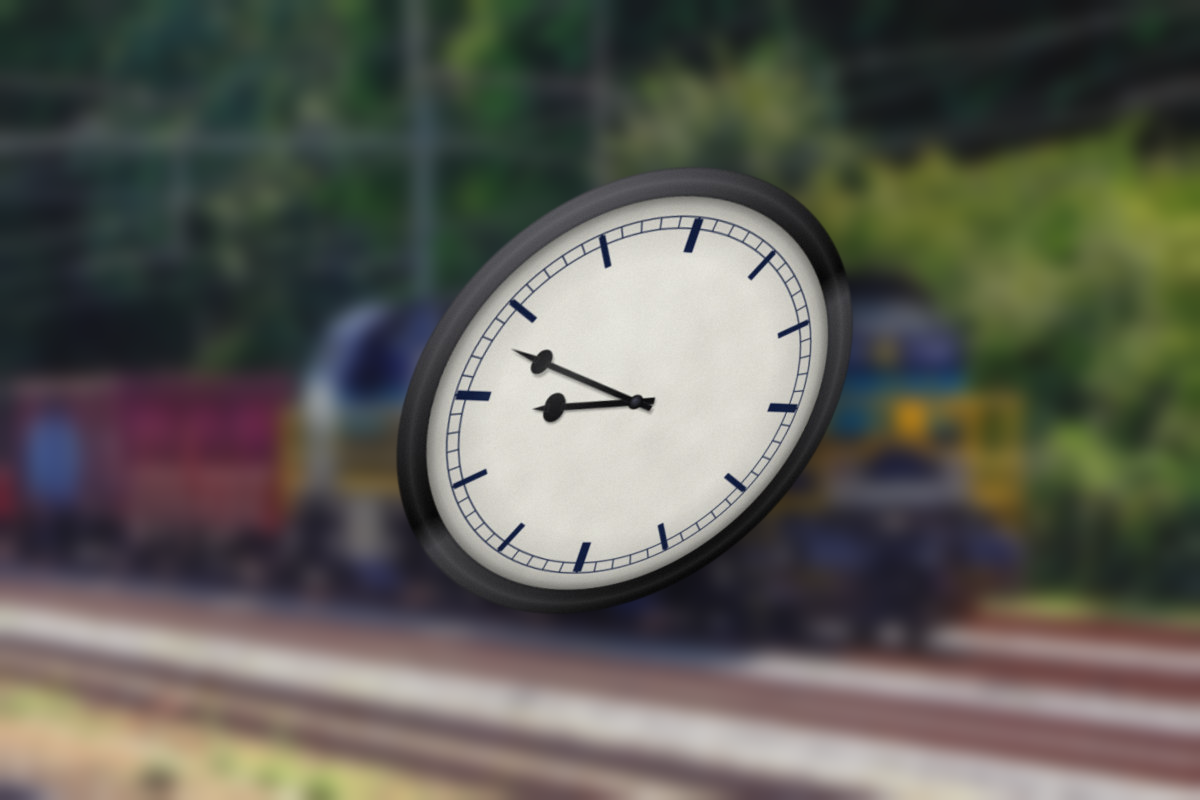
8:48
